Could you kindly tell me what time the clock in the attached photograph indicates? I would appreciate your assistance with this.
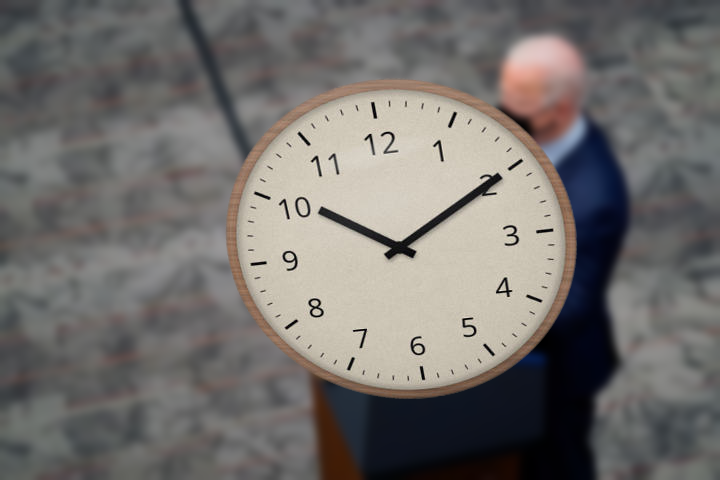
10:10
